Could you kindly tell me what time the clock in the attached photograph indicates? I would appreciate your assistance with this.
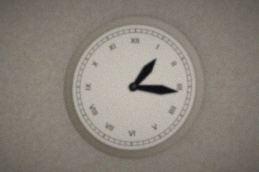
1:16
